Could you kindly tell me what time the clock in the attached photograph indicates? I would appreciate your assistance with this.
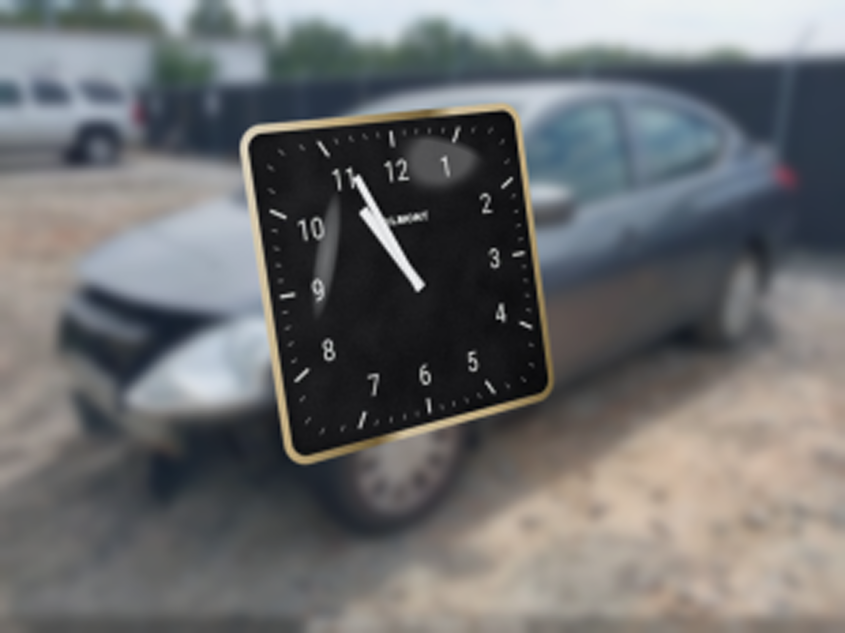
10:56
